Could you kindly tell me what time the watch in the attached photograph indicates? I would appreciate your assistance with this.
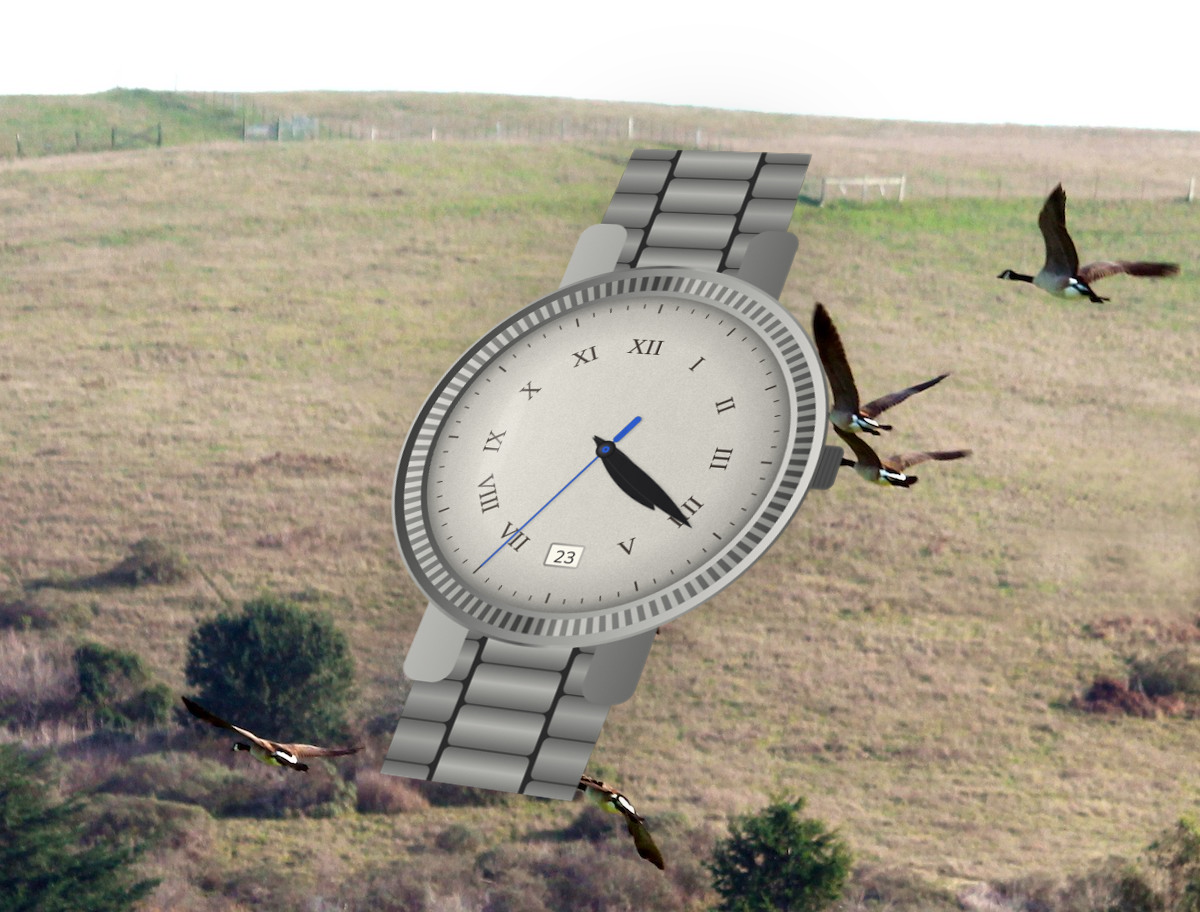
4:20:35
